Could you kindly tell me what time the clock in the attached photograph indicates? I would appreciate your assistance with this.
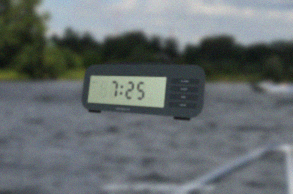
7:25
